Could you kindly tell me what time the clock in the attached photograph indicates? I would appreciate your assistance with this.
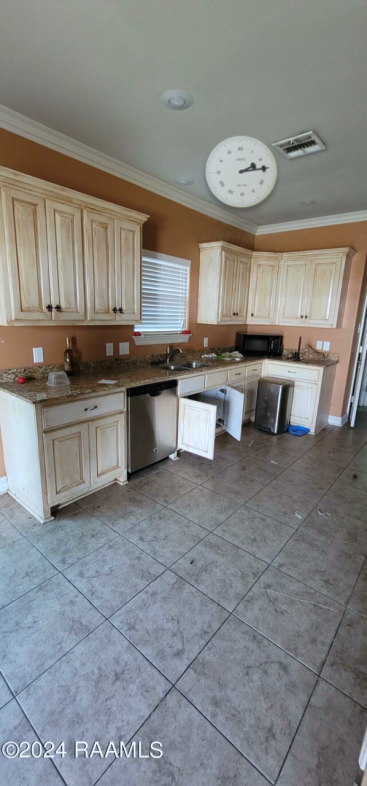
2:14
